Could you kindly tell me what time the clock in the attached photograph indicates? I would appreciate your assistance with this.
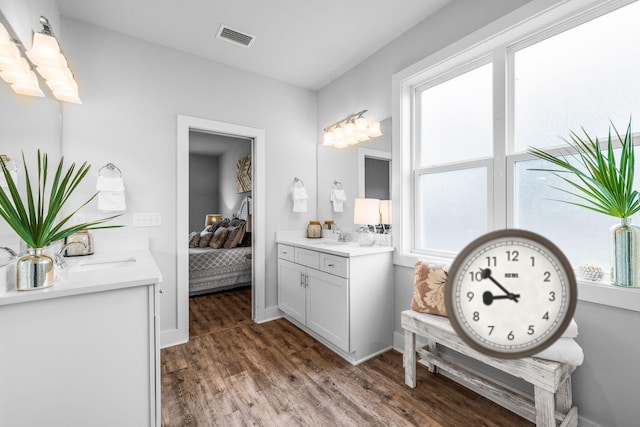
8:52
